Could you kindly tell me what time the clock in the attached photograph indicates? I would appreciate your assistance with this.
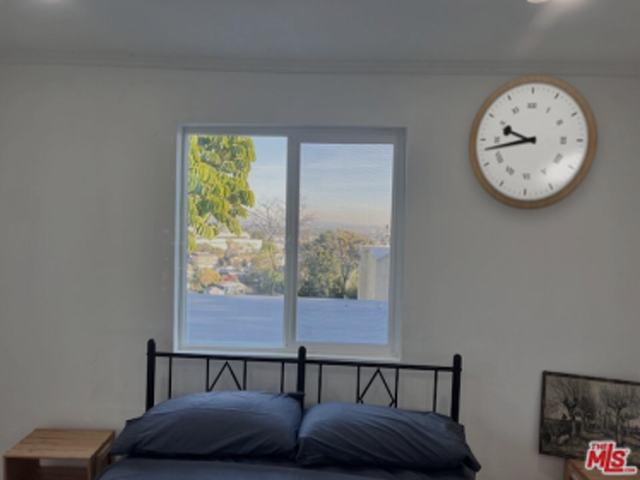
9:43
